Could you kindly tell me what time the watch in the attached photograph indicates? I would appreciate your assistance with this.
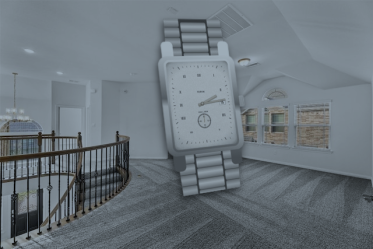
2:14
